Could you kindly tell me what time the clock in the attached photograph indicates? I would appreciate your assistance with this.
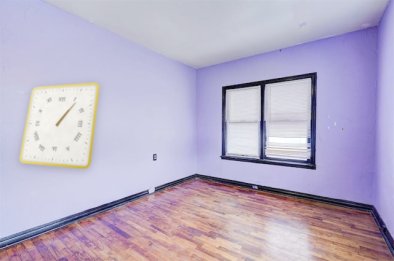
1:06
